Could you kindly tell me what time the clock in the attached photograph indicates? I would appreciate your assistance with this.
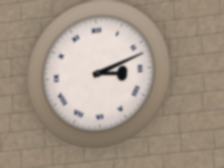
3:12
